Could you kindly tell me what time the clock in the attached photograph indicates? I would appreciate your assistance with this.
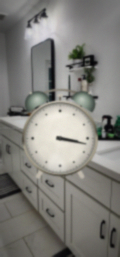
3:17
